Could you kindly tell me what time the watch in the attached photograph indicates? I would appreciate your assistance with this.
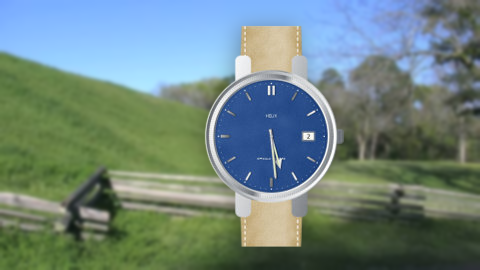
5:29
